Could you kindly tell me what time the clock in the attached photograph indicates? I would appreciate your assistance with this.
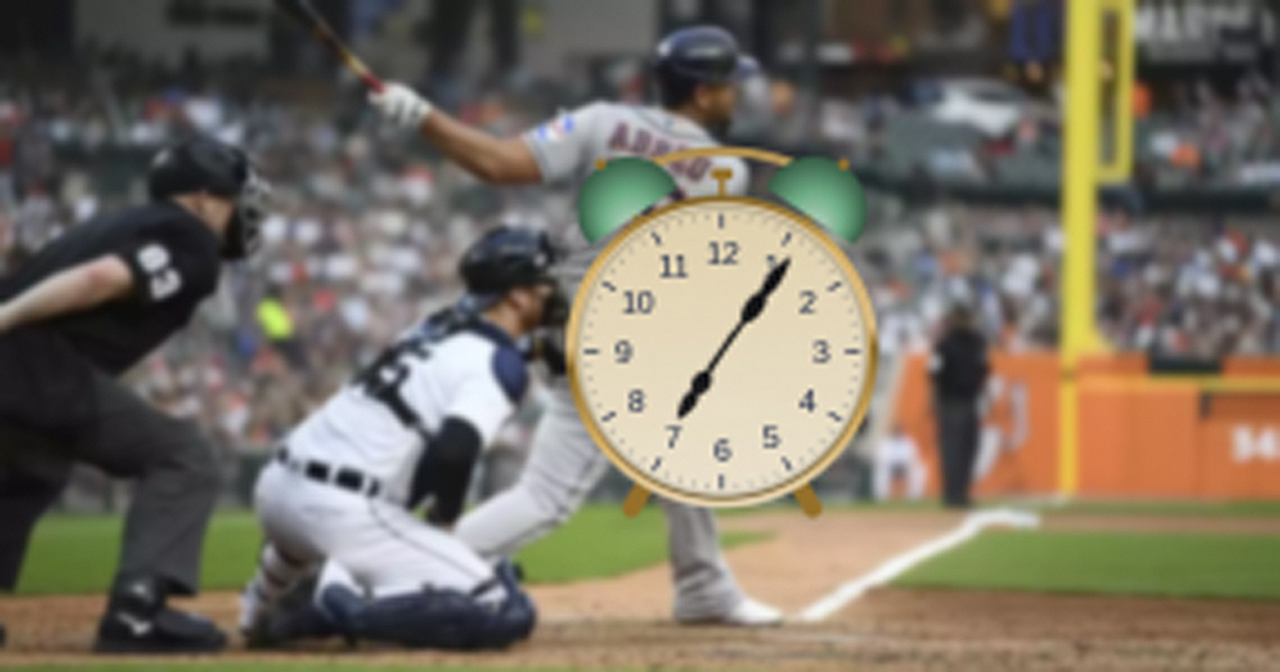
7:06
